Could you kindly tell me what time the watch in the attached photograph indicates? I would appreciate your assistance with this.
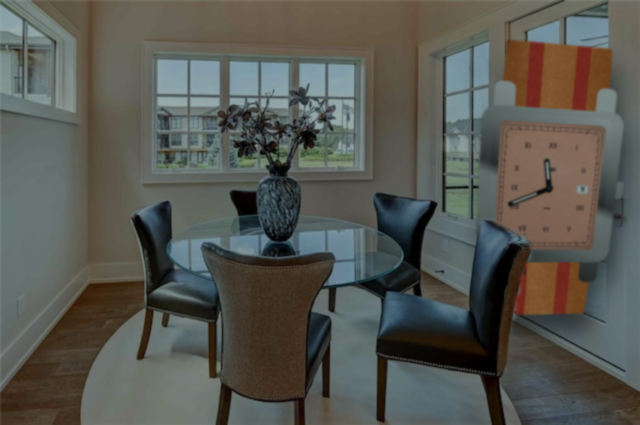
11:41
